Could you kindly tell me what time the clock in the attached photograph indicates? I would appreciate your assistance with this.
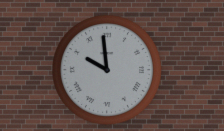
9:59
